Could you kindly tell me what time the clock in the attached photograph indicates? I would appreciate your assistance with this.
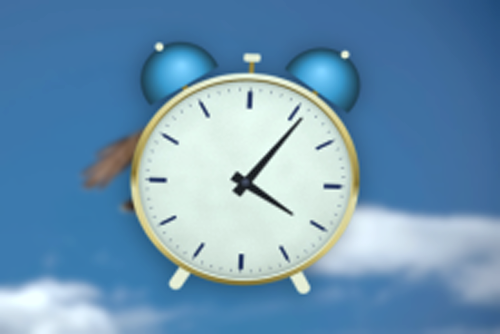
4:06
